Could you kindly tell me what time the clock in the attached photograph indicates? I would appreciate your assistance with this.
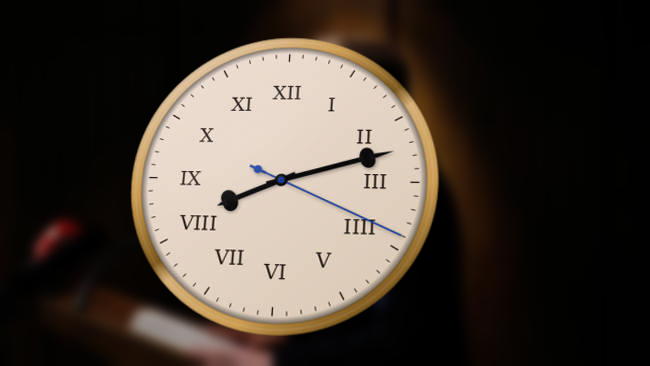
8:12:19
